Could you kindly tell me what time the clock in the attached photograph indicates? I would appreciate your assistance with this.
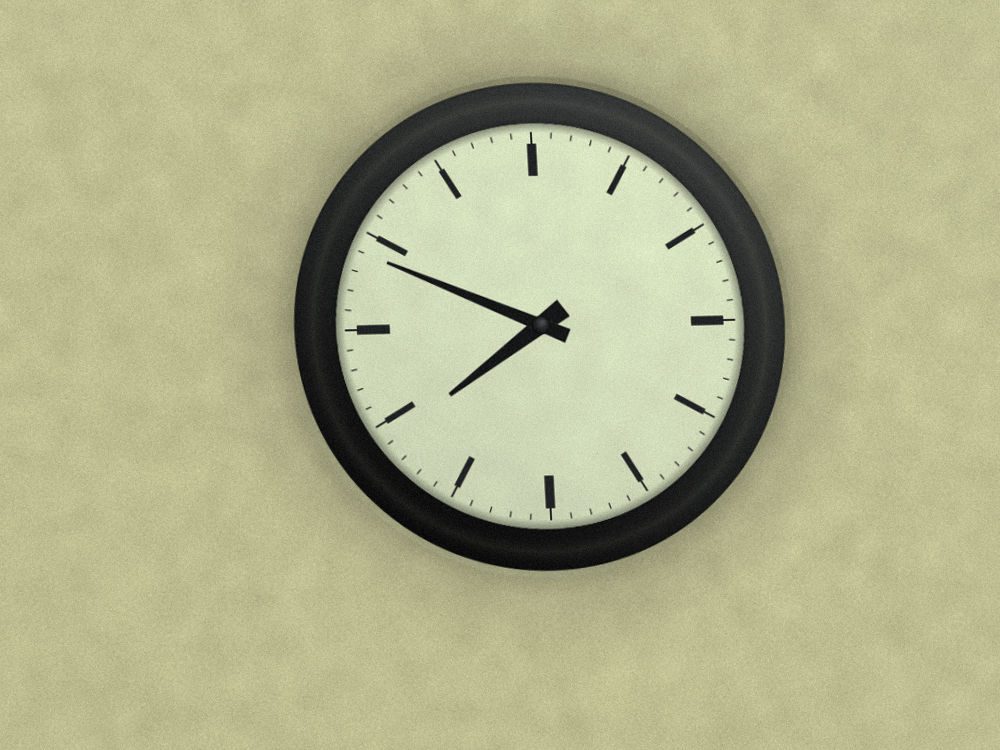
7:49
